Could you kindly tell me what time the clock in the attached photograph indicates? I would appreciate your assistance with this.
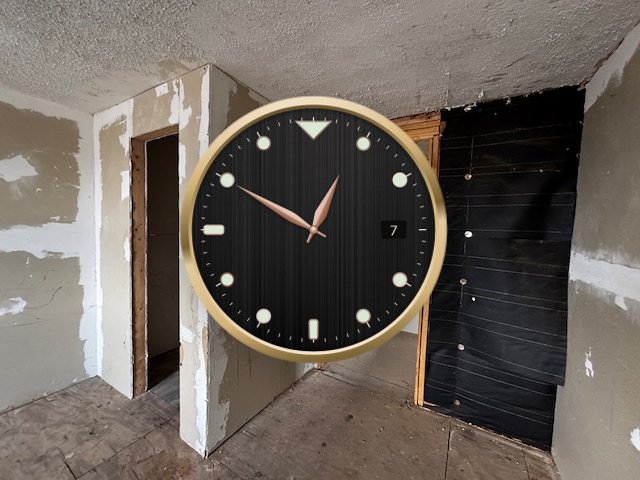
12:50
